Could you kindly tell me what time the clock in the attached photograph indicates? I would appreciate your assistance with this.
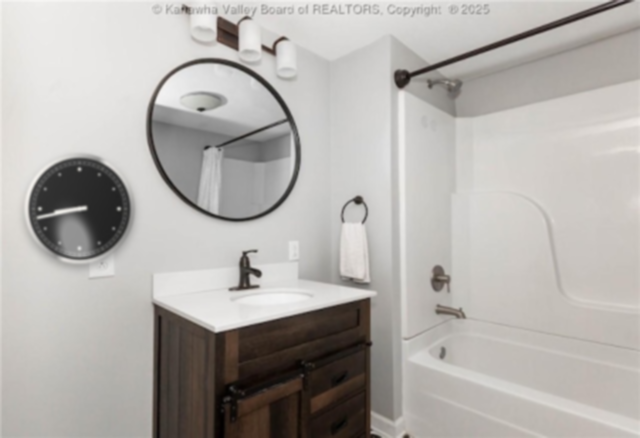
8:43
